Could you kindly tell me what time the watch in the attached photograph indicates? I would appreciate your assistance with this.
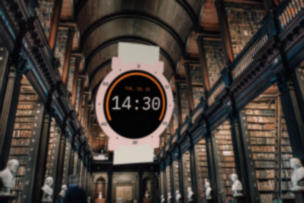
14:30
